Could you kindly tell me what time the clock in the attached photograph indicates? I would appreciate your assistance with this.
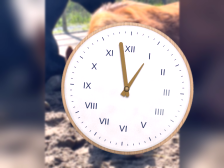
12:58
